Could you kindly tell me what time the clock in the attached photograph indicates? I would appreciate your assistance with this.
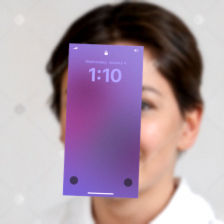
1:10
